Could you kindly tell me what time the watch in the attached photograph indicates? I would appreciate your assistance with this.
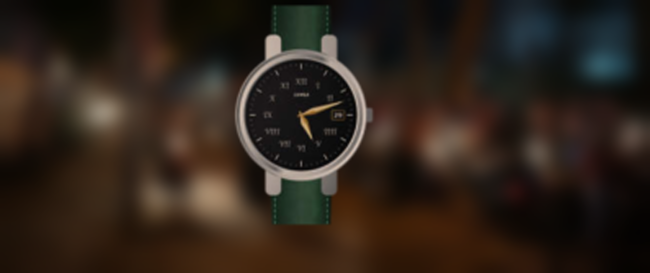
5:12
